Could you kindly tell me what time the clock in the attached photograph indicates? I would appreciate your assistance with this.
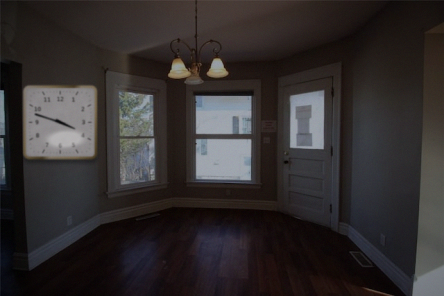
3:48
